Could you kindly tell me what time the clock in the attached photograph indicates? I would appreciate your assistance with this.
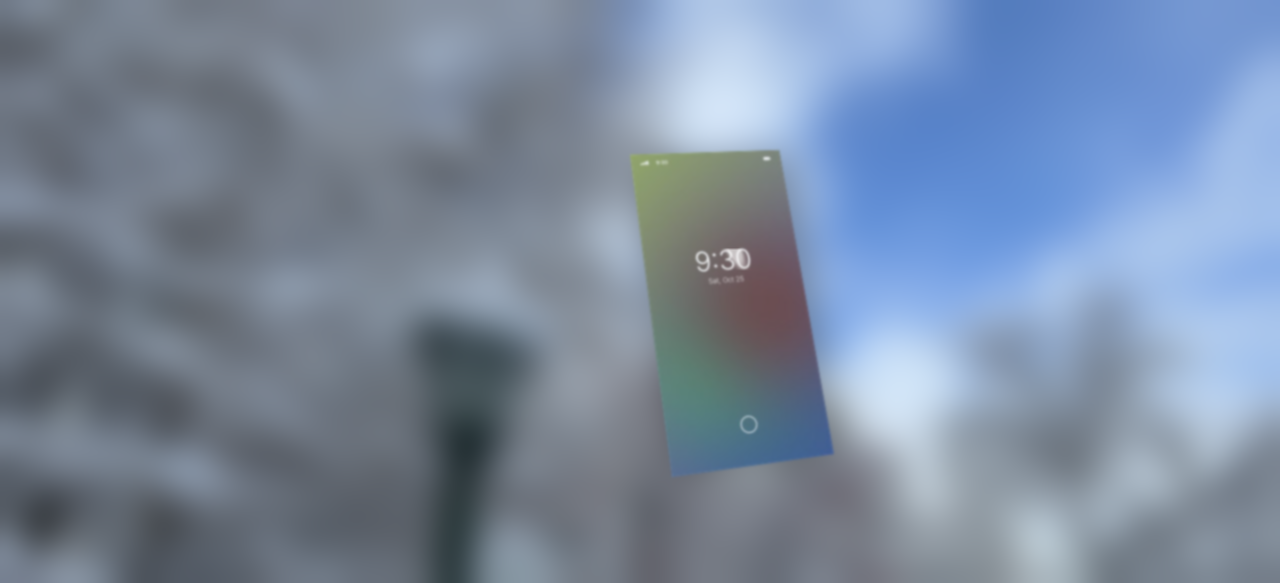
9:30
